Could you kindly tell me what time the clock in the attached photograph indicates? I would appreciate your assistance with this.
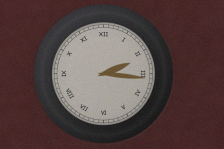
2:16
